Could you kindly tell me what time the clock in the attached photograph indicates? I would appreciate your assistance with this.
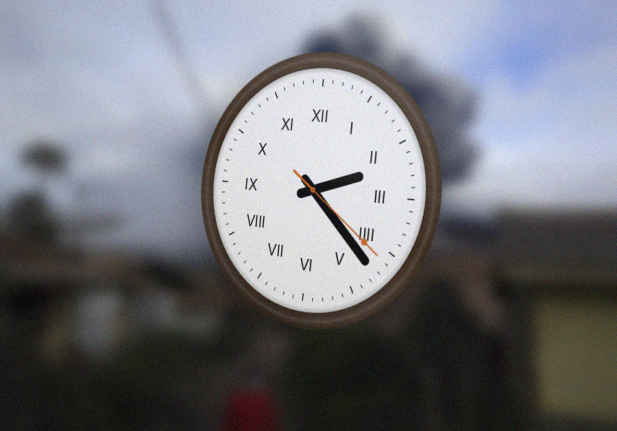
2:22:21
